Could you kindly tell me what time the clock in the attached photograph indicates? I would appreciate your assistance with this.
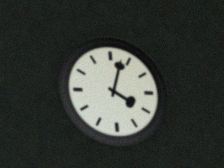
4:03
